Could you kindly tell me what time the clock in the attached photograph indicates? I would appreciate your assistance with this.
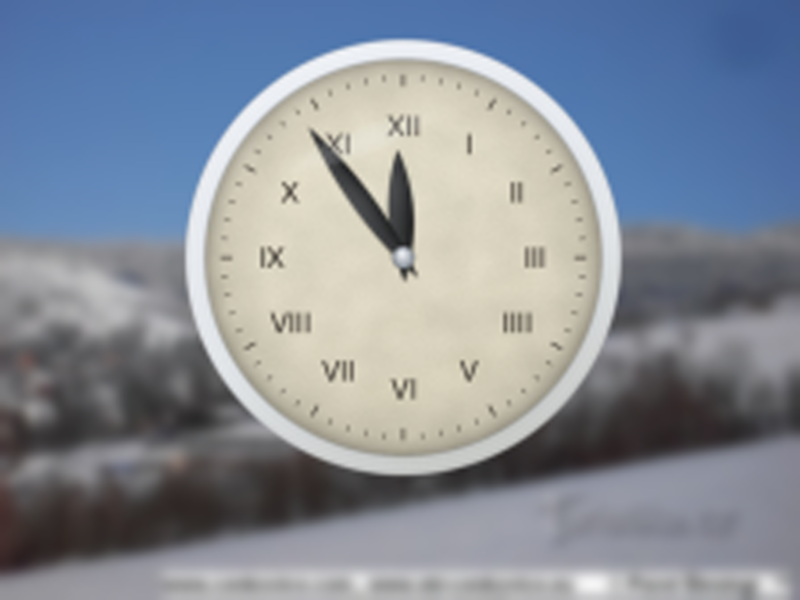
11:54
